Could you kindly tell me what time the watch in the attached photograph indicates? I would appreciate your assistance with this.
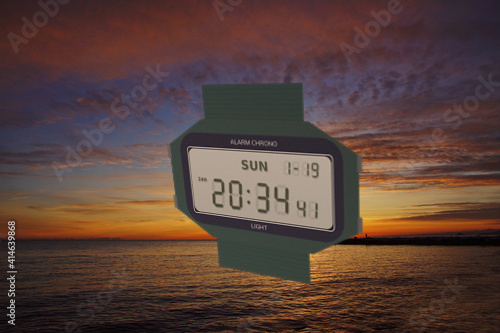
20:34:41
